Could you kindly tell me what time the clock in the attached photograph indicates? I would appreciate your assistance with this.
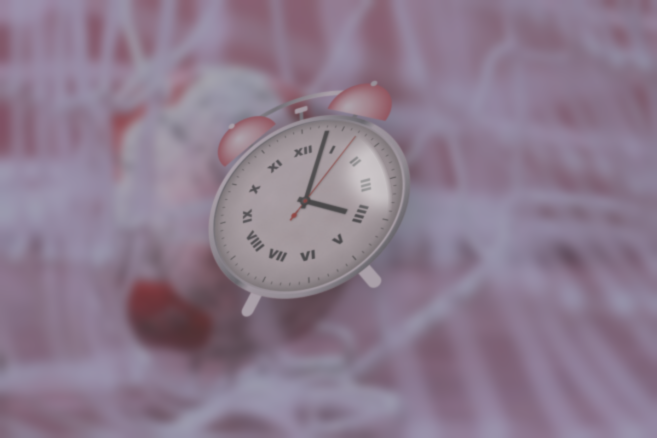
4:03:07
